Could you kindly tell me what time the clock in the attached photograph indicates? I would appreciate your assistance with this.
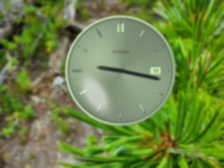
9:17
